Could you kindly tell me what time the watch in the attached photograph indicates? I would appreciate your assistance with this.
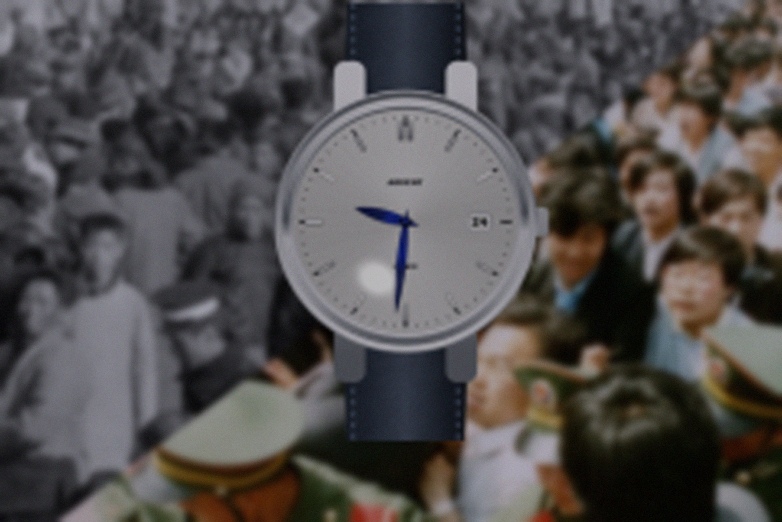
9:31
